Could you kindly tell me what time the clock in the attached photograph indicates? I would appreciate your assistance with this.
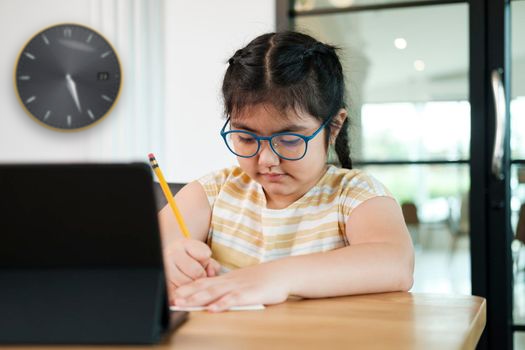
5:27
